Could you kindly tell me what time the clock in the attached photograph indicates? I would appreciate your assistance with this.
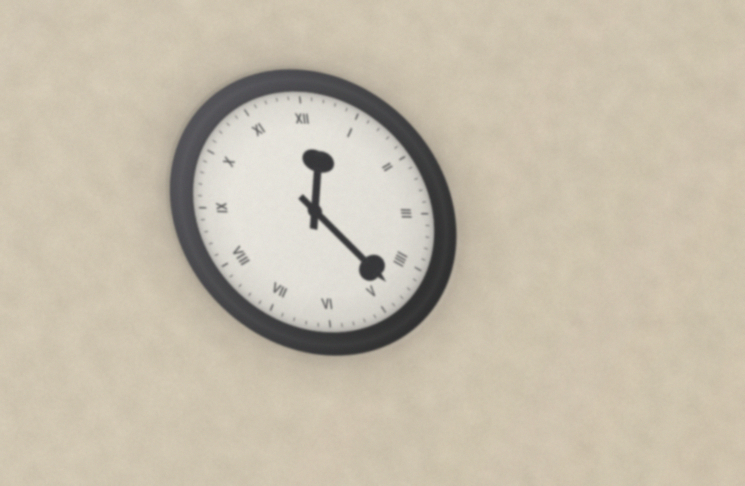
12:23
